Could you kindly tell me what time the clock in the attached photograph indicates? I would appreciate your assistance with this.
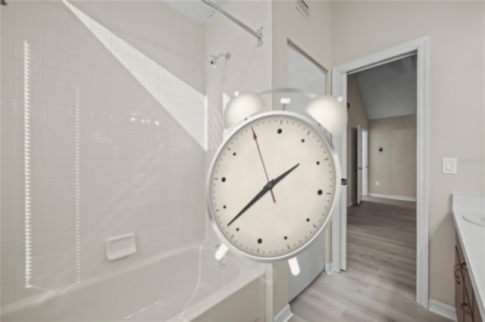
1:36:55
